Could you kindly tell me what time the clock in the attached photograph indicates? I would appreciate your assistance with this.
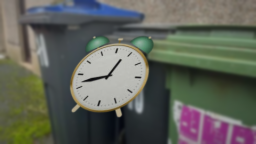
12:42
